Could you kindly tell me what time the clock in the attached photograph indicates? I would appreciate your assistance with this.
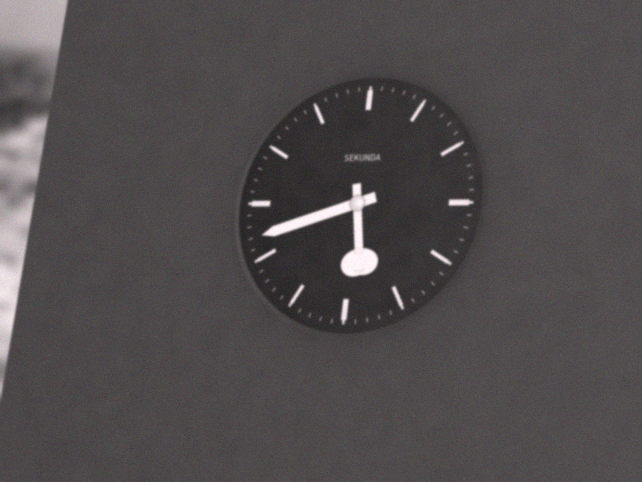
5:42
